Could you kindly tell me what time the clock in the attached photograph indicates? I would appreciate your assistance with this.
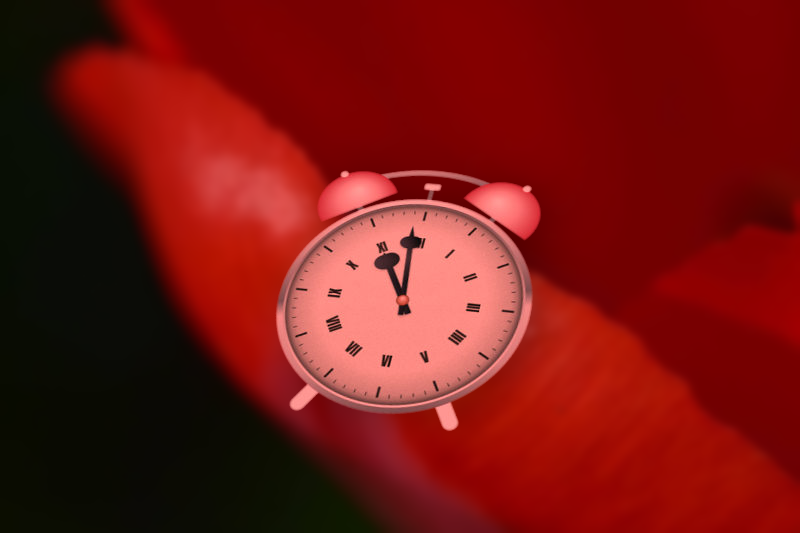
10:59
